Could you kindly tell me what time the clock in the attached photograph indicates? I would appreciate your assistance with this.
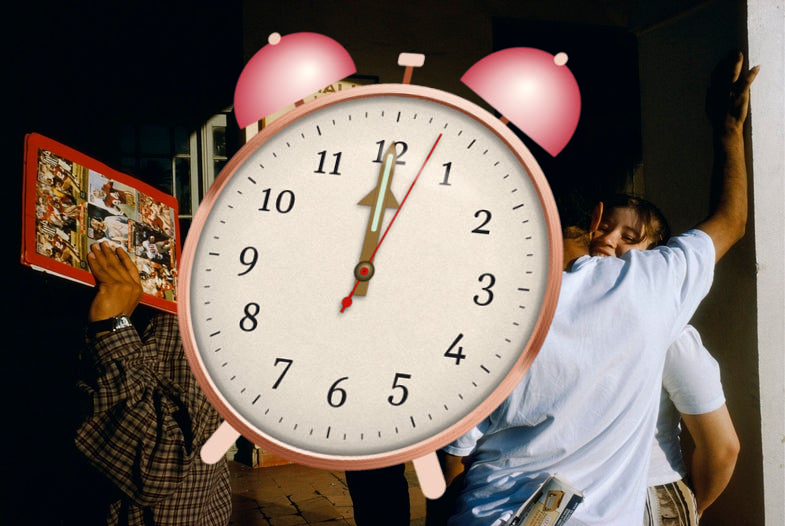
12:00:03
